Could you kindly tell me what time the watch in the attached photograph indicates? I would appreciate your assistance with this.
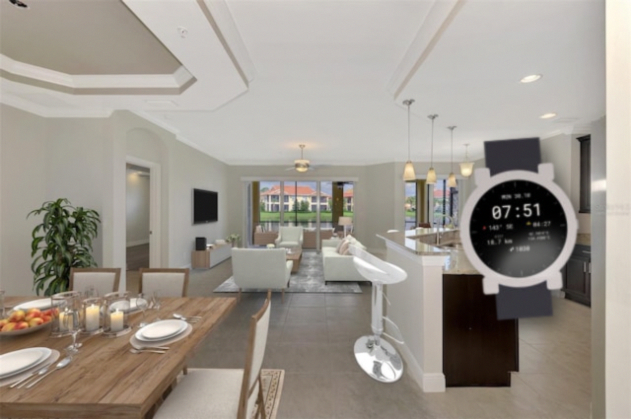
7:51
